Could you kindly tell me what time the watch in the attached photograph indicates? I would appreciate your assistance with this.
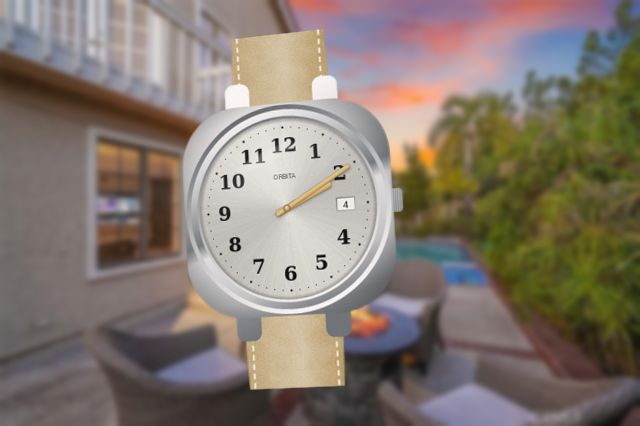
2:10
